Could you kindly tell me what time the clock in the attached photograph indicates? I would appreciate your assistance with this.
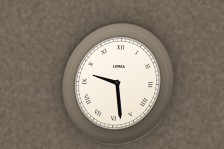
9:28
